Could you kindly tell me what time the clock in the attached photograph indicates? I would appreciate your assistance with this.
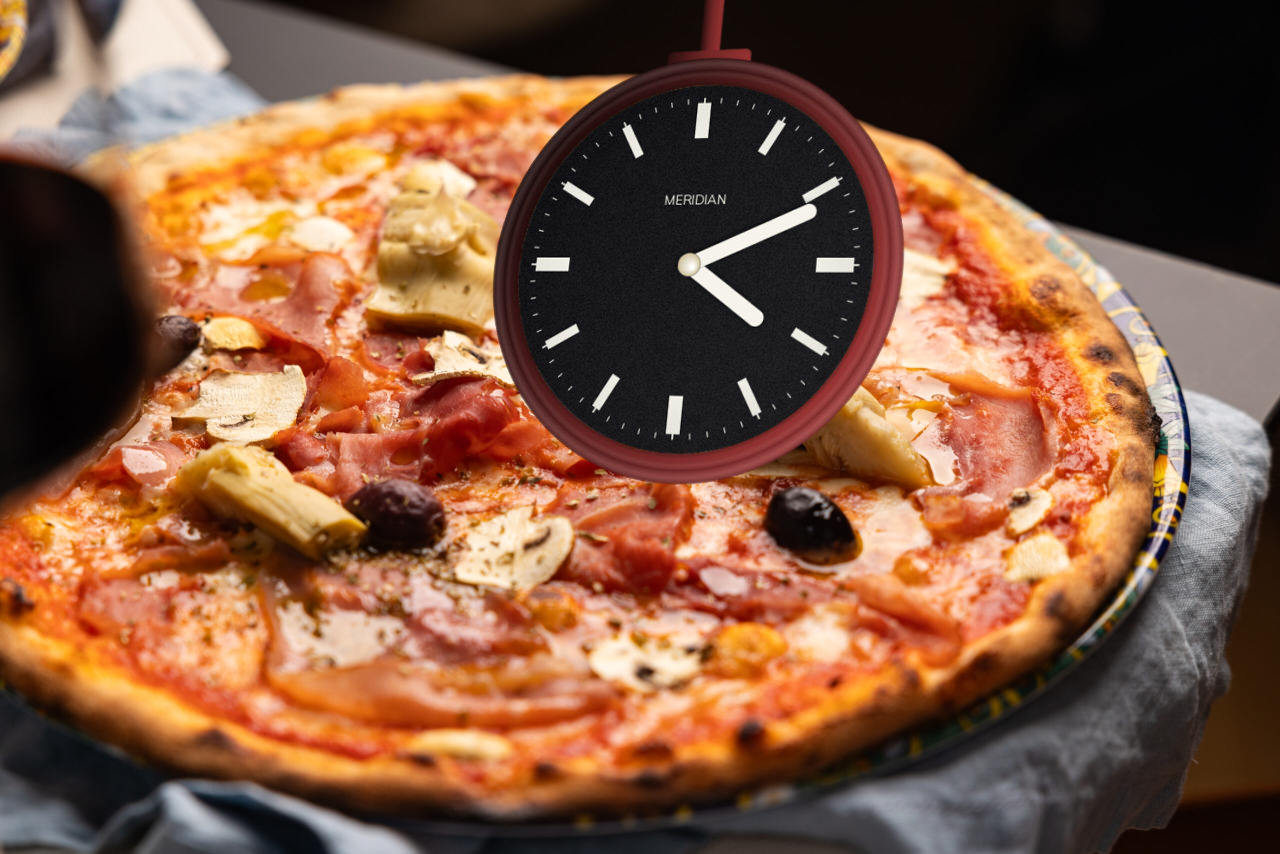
4:11
